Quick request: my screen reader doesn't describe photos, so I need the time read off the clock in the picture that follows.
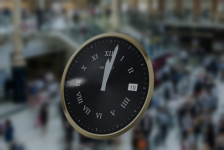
12:02
